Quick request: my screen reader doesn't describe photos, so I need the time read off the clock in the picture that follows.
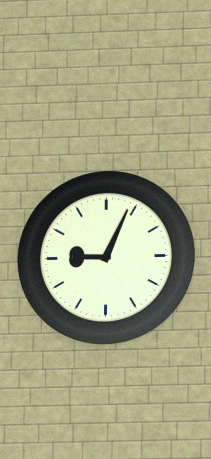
9:04
